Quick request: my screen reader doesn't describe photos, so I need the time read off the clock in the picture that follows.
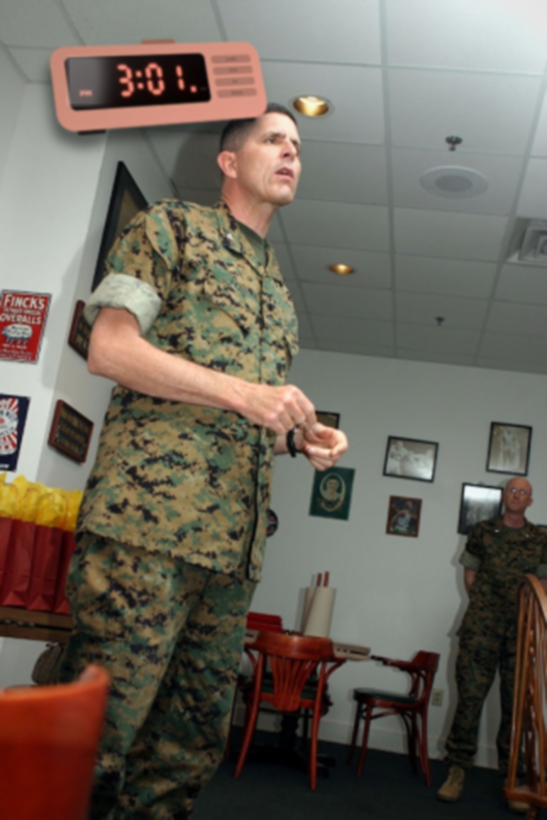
3:01
